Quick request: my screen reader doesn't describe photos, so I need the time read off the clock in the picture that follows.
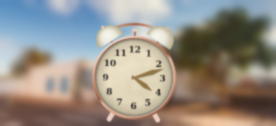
4:12
